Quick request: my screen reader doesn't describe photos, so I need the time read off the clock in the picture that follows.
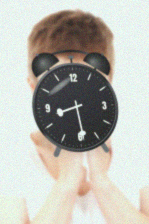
8:29
